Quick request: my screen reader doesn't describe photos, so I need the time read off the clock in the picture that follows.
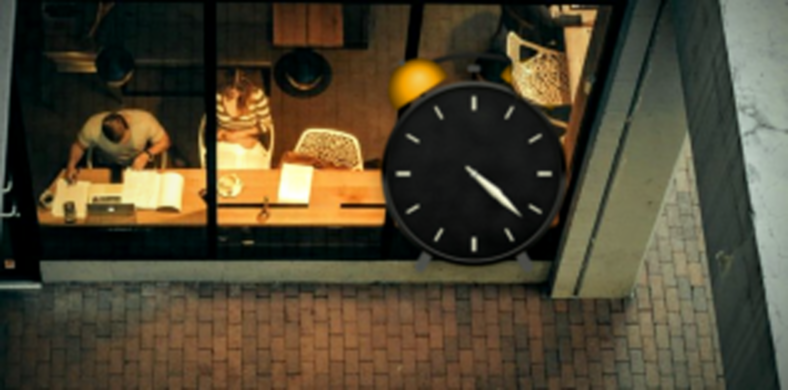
4:22
